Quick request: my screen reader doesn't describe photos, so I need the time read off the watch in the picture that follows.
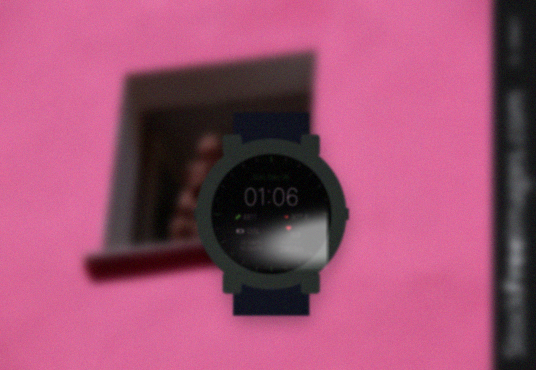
1:06
